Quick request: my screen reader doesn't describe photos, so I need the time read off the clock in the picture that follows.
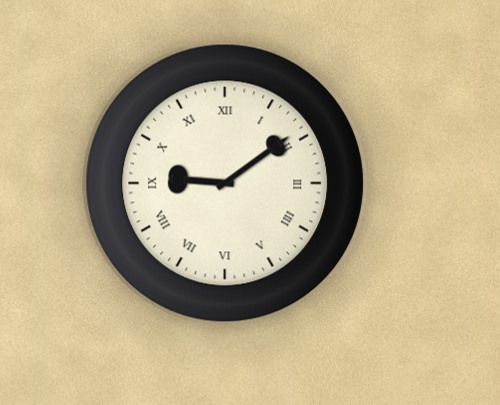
9:09
